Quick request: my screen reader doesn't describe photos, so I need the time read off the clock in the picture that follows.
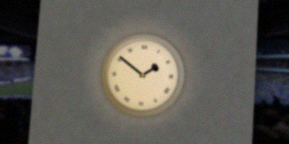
1:51
